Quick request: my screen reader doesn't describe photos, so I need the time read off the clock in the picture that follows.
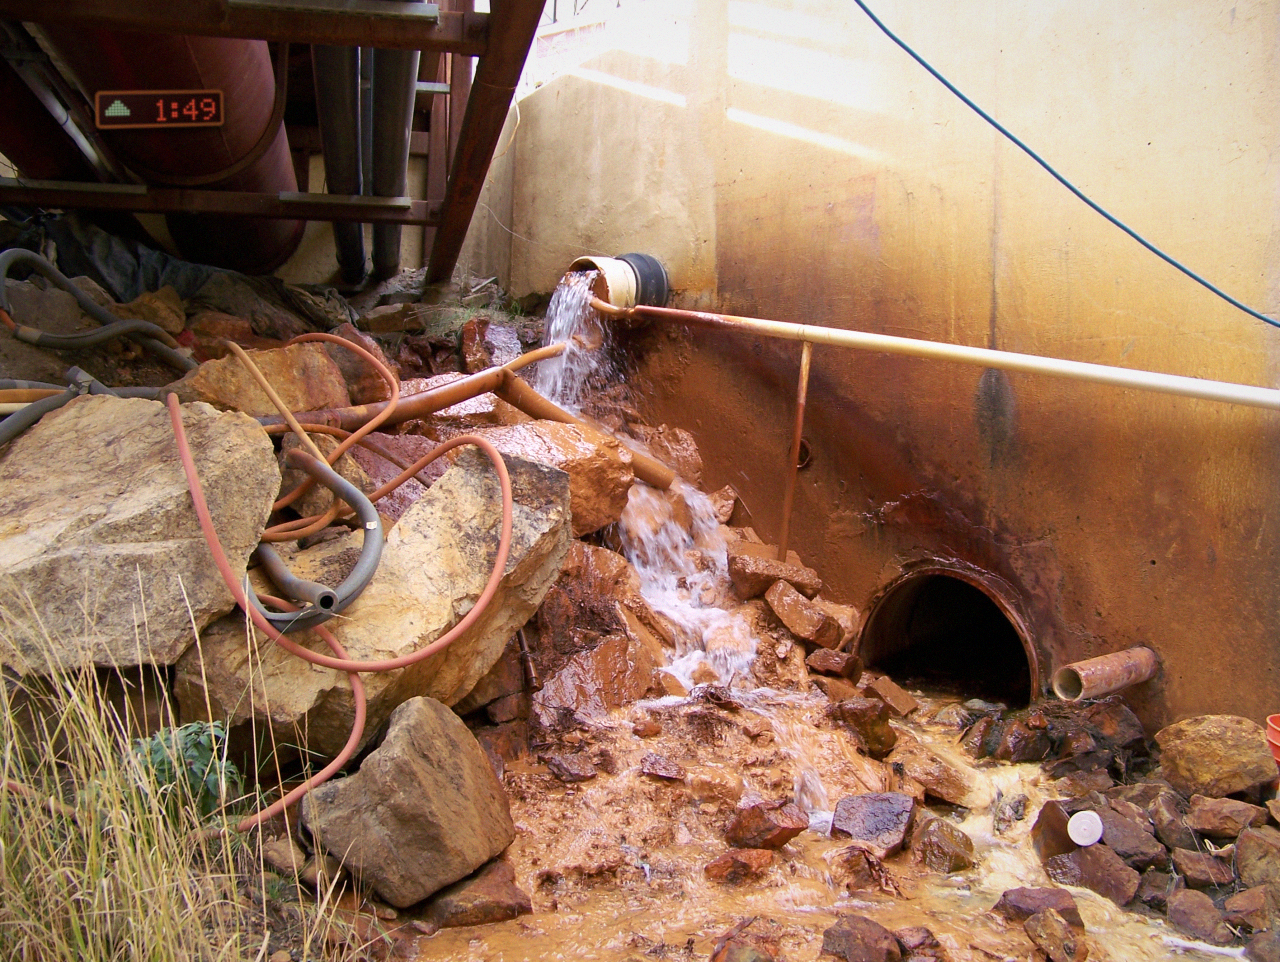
1:49
